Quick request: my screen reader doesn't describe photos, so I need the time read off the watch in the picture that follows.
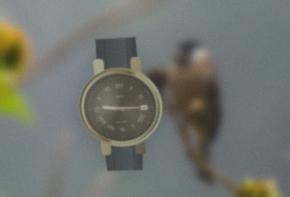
9:15
